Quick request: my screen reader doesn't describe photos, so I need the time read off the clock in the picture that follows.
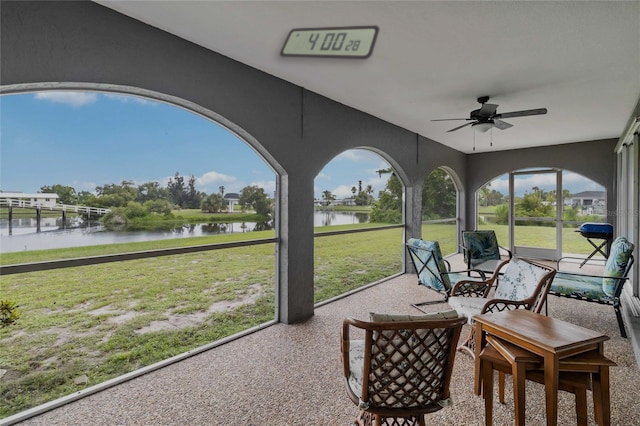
4:00
